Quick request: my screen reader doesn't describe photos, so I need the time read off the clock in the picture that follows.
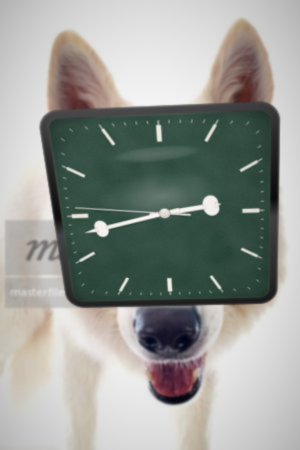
2:42:46
